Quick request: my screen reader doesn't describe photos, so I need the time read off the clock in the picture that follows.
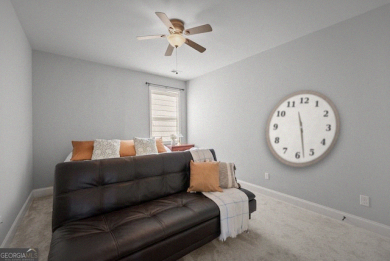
11:28
